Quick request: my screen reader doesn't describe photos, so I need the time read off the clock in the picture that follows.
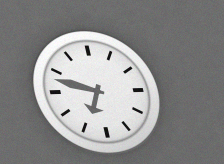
6:48
